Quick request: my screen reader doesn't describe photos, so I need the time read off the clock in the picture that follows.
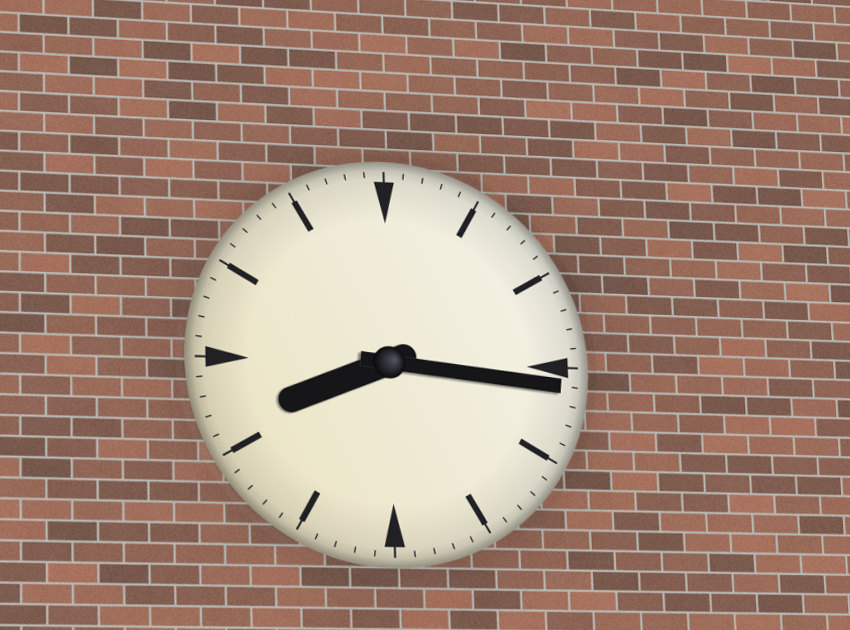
8:16
